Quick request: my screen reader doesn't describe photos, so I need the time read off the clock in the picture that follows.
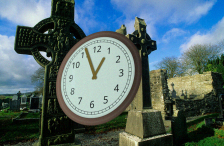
12:56
